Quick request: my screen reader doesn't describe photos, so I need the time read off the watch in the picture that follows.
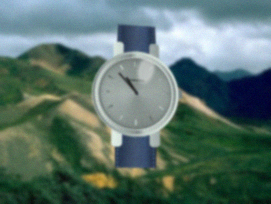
10:53
